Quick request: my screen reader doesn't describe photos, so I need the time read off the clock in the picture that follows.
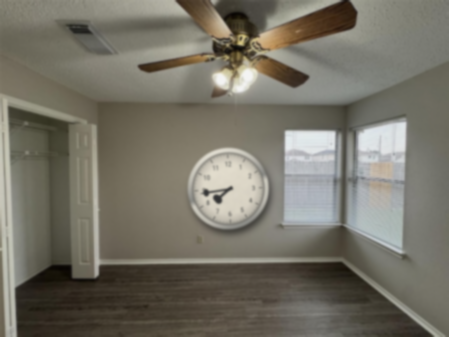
7:44
